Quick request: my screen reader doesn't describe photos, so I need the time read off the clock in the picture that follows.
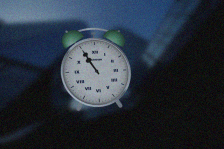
10:55
